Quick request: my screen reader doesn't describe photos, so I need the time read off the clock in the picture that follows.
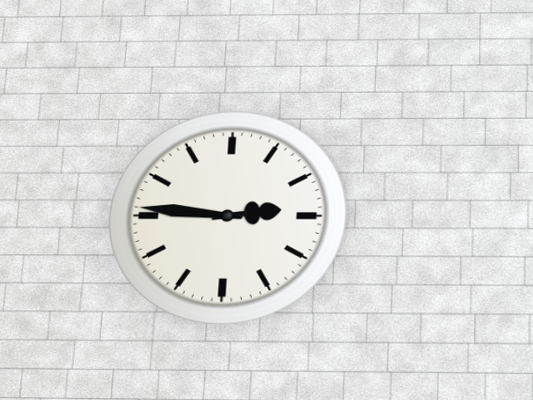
2:46
